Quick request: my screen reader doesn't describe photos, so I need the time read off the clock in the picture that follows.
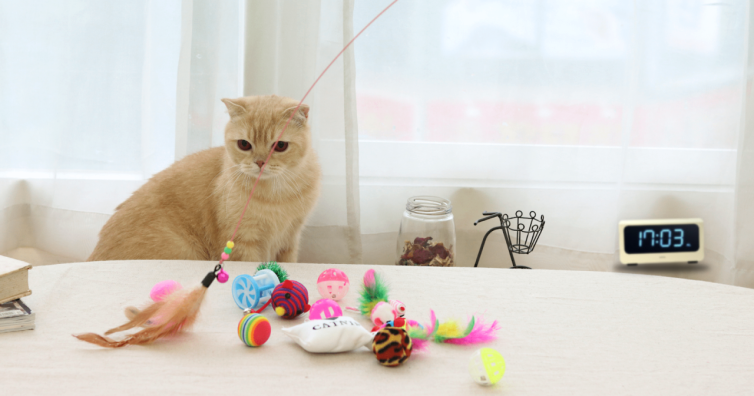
17:03
